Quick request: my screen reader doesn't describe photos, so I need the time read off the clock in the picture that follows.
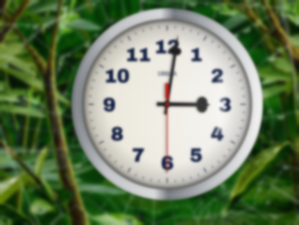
3:01:30
